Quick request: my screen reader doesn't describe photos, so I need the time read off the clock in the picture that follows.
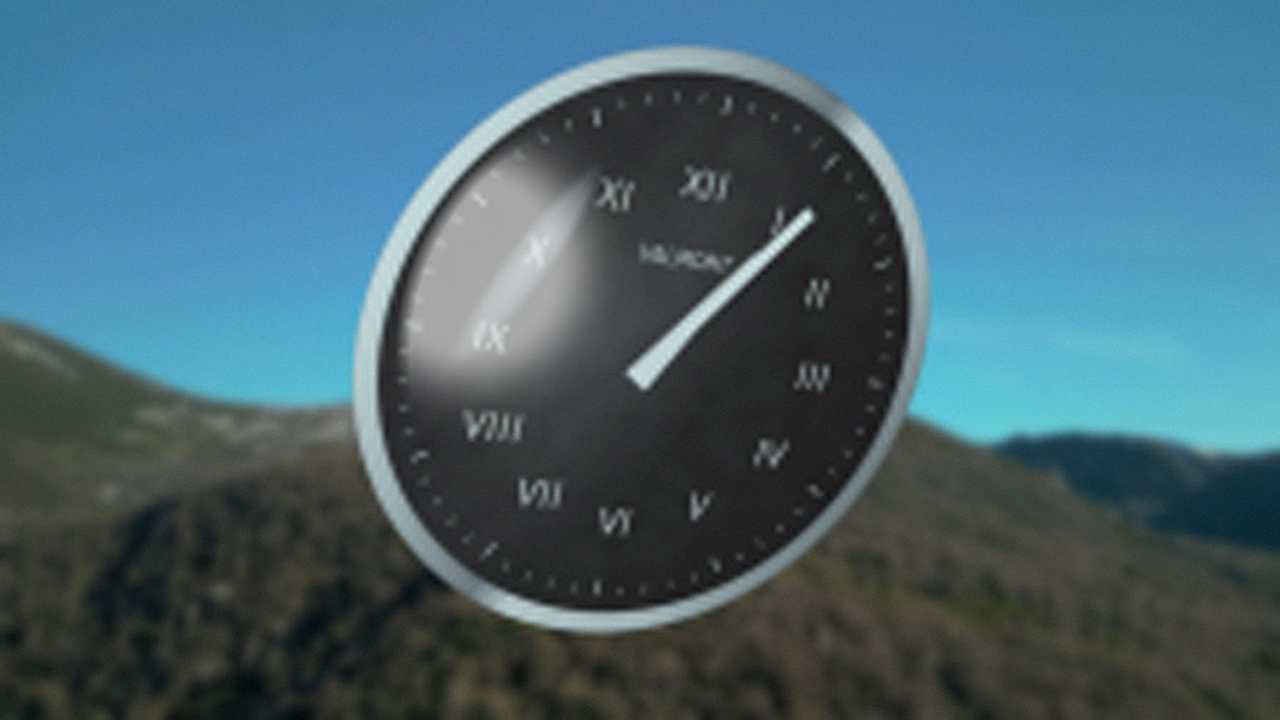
1:06
